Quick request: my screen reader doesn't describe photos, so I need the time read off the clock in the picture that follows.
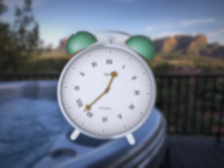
12:37
